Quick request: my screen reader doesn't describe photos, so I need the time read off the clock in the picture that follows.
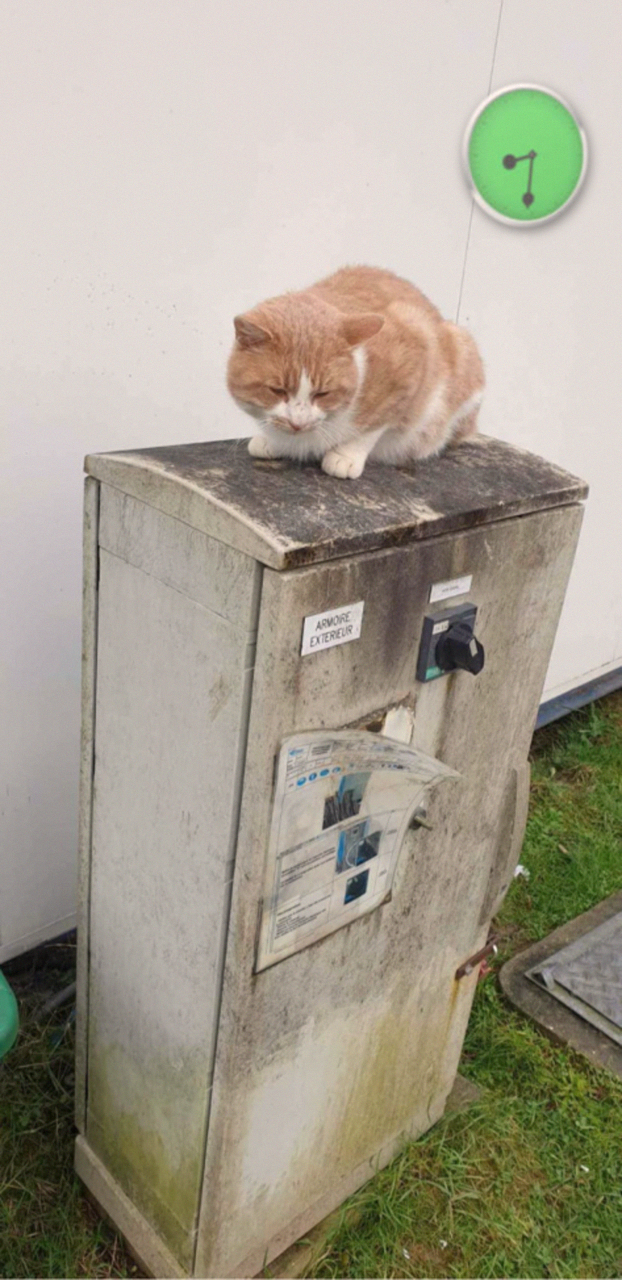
8:31
